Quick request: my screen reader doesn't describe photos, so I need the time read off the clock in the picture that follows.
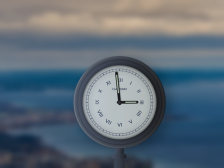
2:59
